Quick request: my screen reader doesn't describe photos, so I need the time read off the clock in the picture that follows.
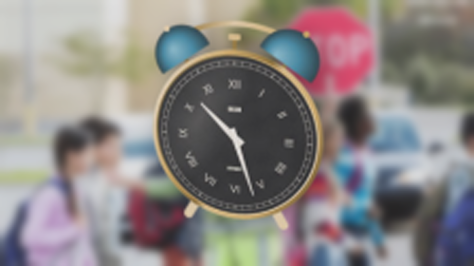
10:27
